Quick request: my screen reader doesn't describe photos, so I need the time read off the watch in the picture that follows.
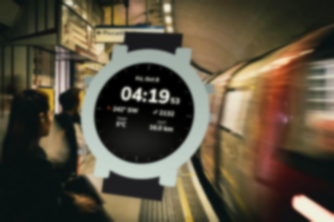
4:19
